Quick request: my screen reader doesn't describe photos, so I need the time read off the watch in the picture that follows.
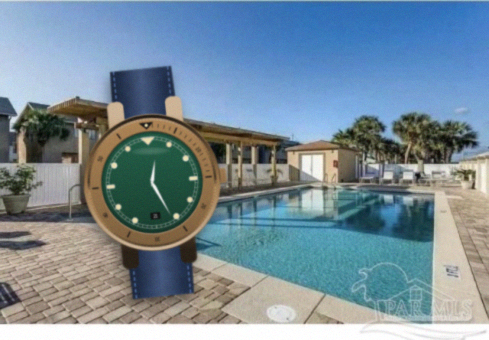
12:26
